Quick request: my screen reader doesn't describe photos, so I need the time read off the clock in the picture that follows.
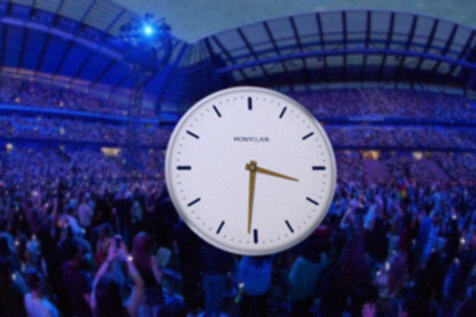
3:31
